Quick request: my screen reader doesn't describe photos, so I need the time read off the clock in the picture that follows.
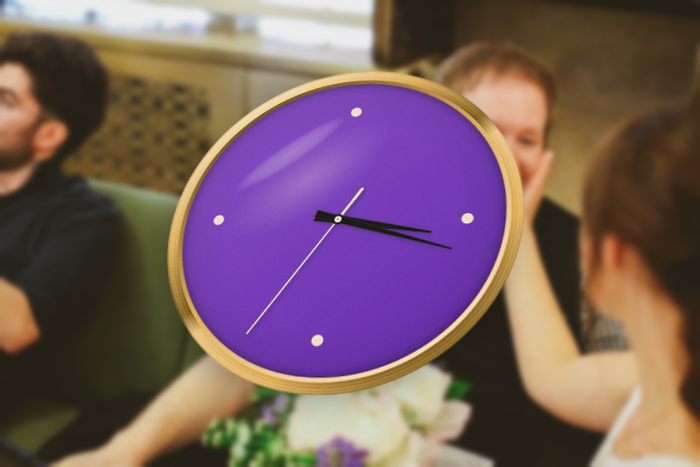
3:17:35
